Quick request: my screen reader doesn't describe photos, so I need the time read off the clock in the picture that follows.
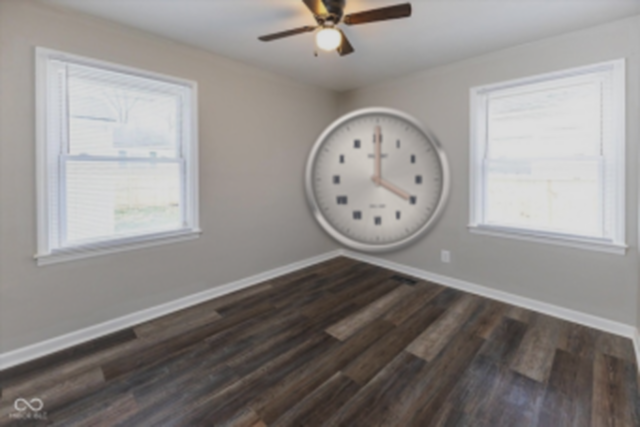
4:00
